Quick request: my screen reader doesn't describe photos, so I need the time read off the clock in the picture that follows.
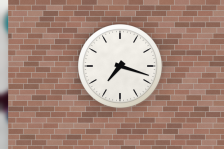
7:18
